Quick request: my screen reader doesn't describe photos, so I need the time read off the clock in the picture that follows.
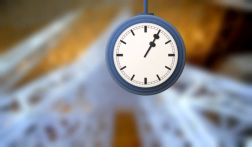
1:05
